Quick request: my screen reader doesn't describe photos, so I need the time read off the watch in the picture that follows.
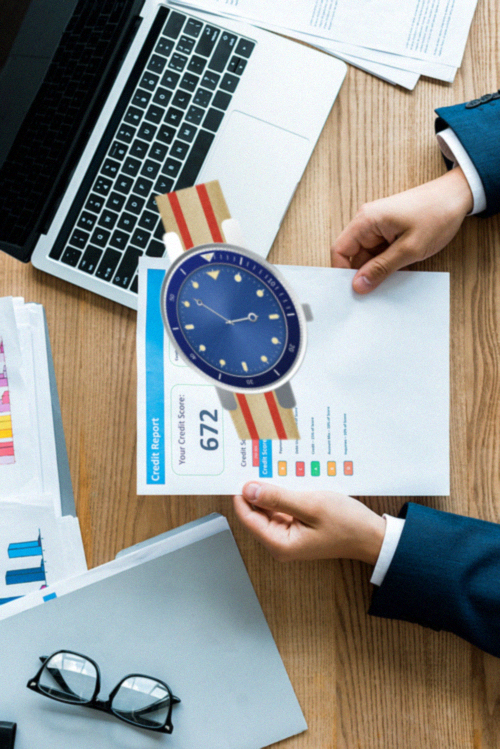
2:52
